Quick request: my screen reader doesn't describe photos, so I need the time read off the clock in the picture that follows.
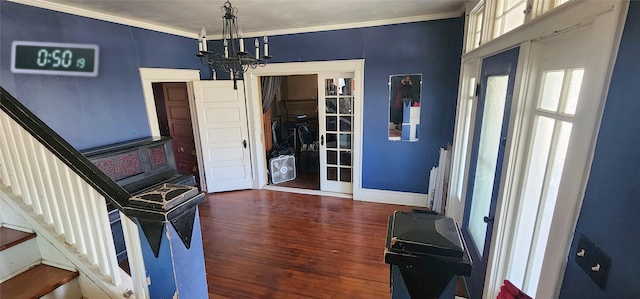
0:50
